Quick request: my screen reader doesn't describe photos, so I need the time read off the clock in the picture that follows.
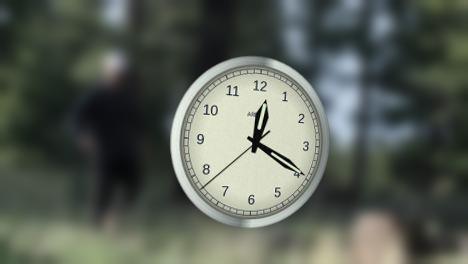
12:19:38
